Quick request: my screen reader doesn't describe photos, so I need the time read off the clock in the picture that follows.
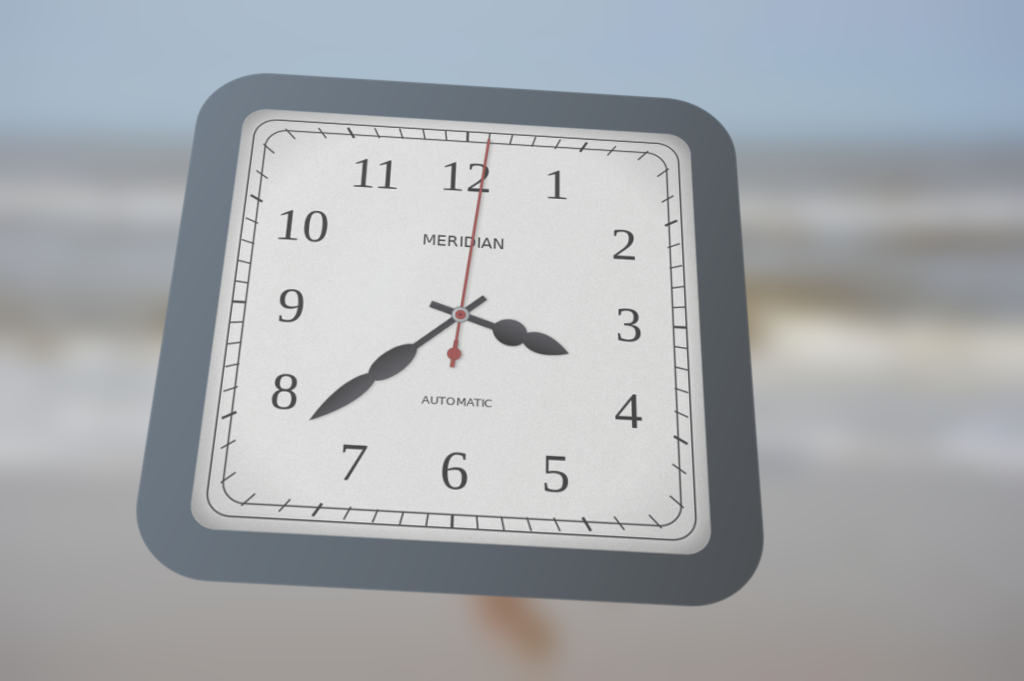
3:38:01
